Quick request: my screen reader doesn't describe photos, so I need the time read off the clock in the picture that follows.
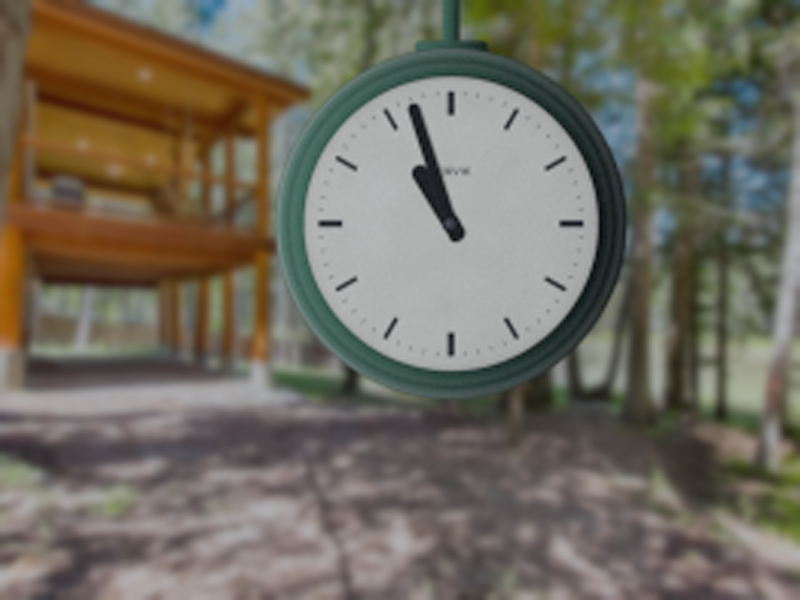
10:57
